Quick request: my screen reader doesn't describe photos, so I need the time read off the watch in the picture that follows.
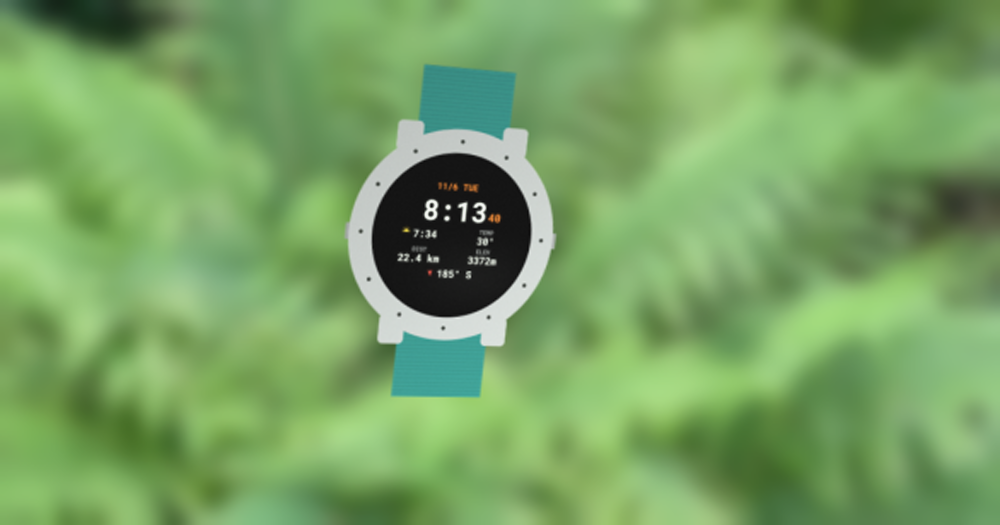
8:13
